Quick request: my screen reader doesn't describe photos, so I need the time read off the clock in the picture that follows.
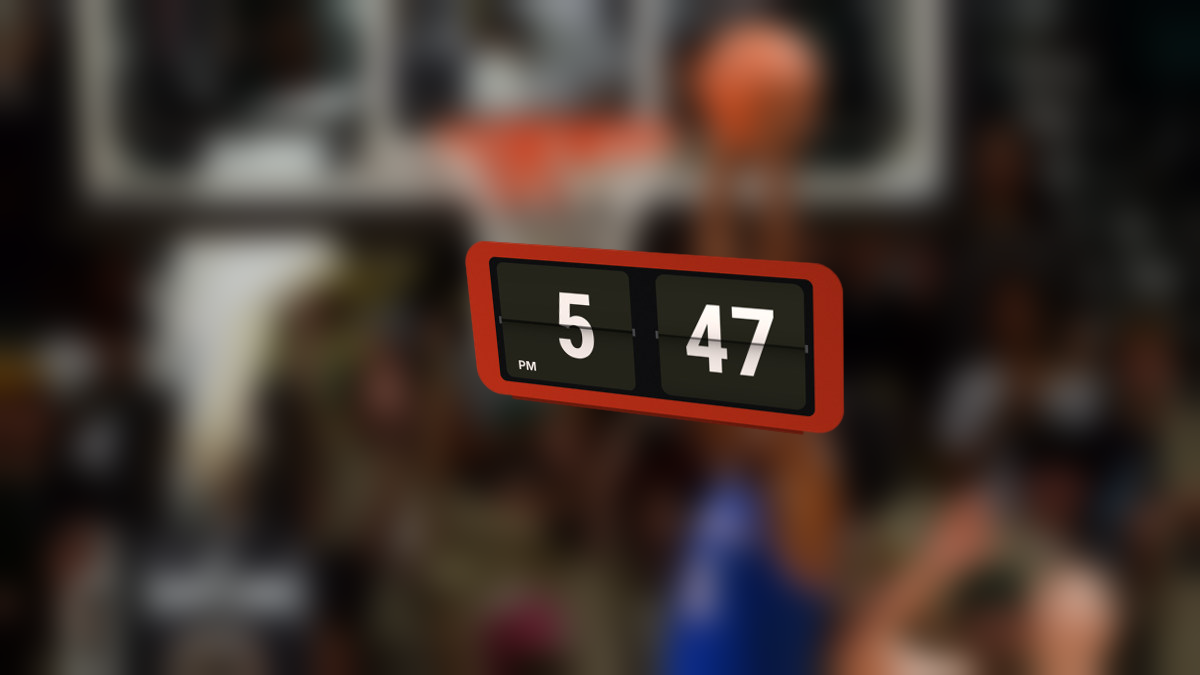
5:47
